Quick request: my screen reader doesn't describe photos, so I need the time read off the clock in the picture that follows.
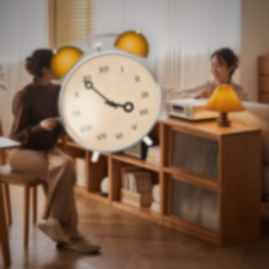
3:54
